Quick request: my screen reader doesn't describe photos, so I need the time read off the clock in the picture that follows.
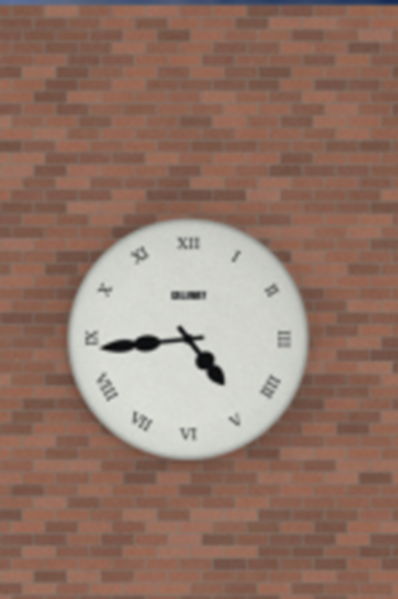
4:44
